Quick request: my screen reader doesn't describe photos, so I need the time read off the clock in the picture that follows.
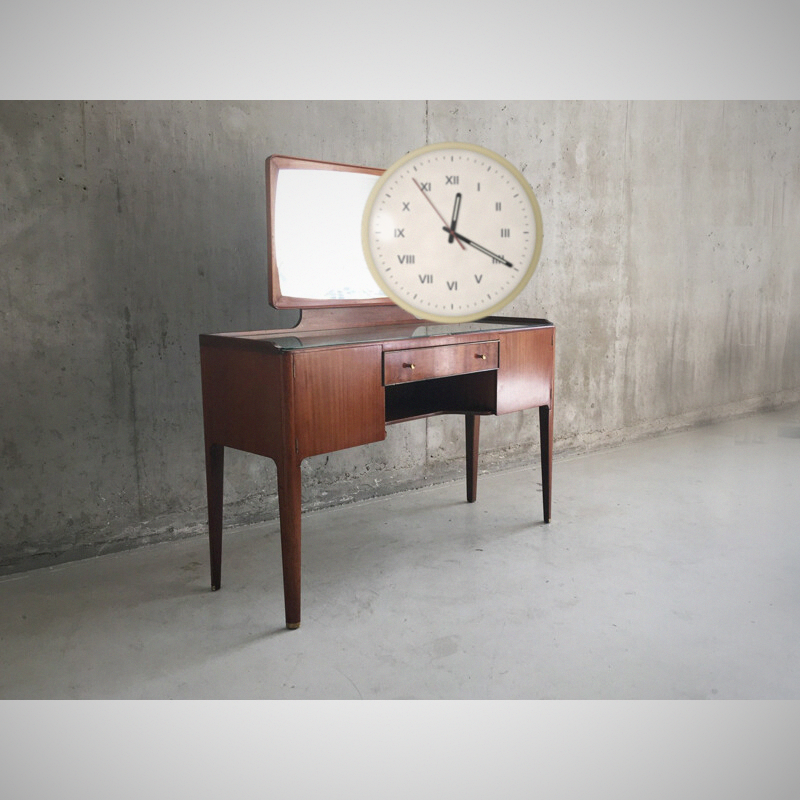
12:19:54
